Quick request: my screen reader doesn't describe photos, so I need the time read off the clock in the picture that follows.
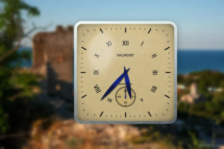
5:37
